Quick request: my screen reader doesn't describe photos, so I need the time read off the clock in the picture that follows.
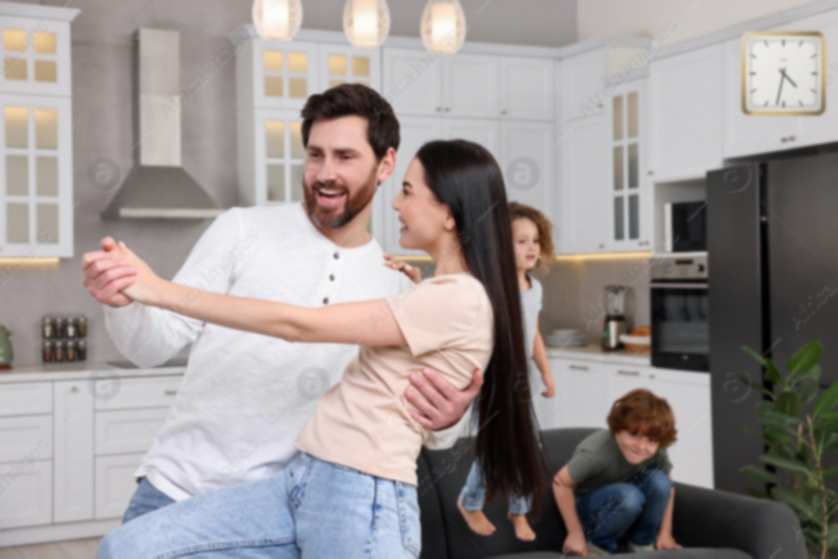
4:32
